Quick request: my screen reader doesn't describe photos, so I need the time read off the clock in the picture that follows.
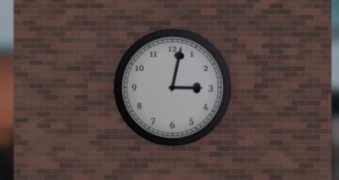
3:02
